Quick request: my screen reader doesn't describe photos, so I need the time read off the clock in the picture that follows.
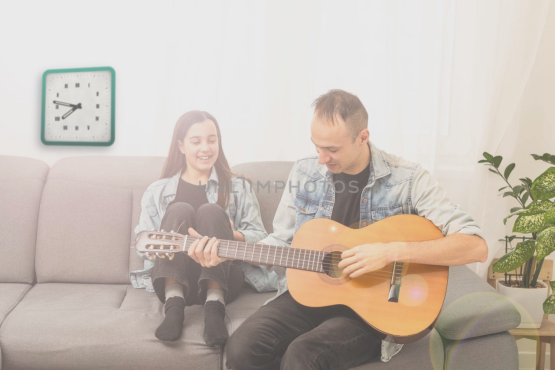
7:47
